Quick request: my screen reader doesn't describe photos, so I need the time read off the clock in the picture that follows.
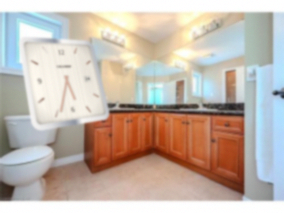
5:34
